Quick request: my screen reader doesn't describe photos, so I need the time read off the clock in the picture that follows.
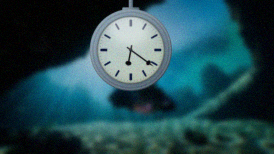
6:21
